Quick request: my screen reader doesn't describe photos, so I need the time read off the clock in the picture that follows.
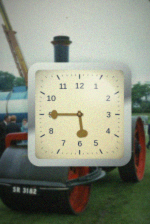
5:45
